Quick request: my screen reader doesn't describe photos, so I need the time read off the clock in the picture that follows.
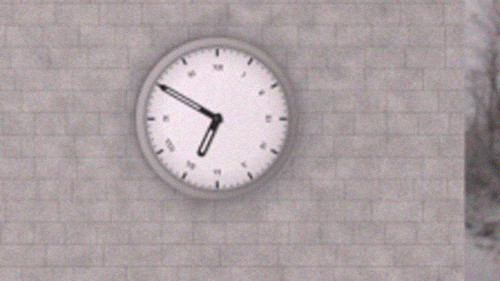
6:50
